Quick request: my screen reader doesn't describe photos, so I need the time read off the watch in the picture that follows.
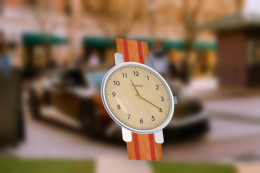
11:20
